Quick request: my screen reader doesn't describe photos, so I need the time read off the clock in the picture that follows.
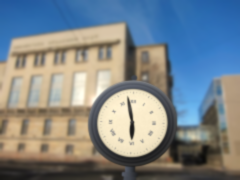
5:58
